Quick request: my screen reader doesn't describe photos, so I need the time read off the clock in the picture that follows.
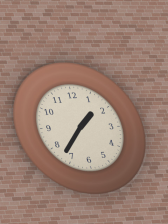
1:37
